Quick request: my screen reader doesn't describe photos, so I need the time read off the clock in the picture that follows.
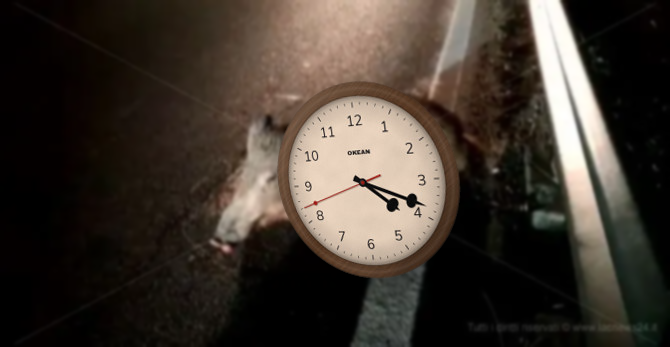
4:18:42
